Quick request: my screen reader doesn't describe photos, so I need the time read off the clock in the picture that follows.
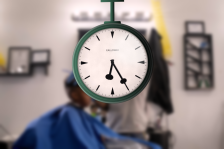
6:25
